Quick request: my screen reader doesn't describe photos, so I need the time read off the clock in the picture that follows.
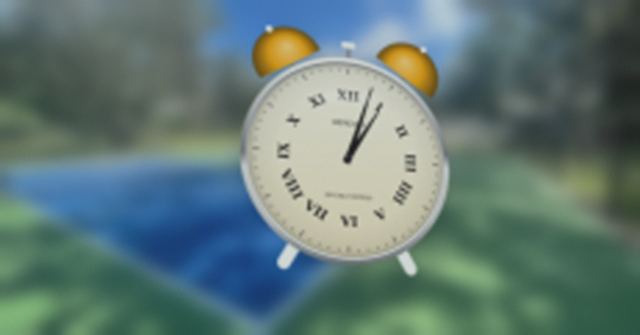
1:03
